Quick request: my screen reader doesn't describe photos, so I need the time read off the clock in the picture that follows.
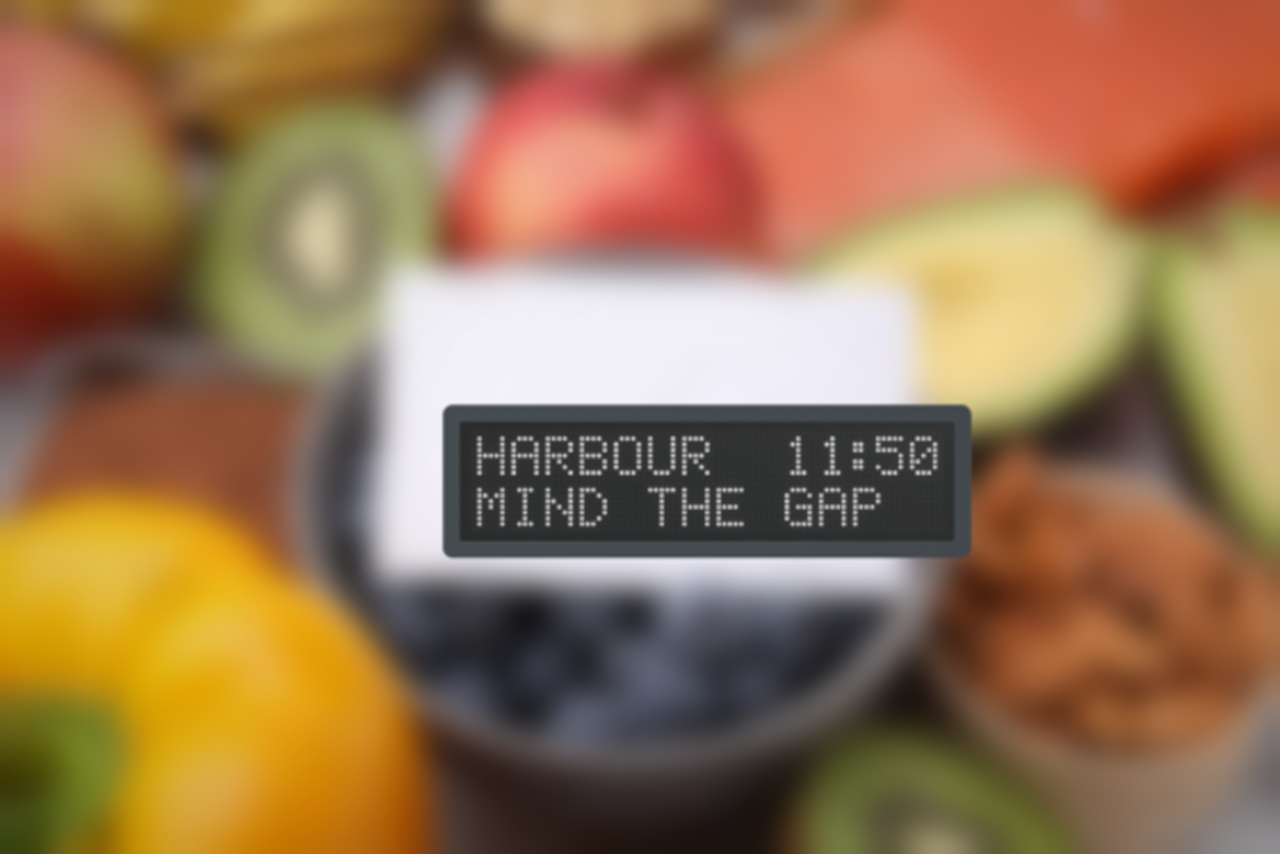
11:50
